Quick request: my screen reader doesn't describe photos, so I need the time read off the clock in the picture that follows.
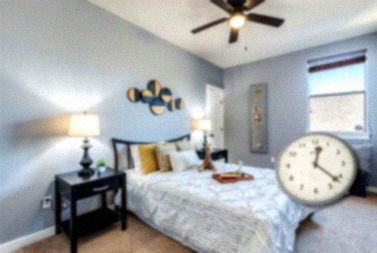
12:22
